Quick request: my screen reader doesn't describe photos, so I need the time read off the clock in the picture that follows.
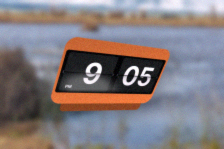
9:05
